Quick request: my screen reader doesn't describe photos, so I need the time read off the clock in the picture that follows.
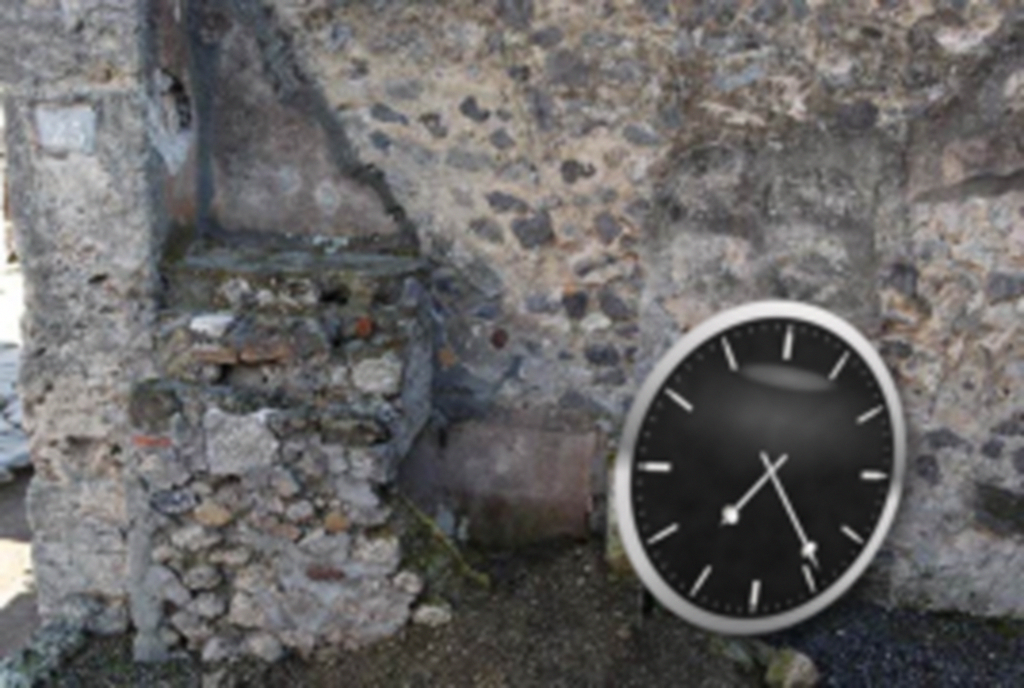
7:24
